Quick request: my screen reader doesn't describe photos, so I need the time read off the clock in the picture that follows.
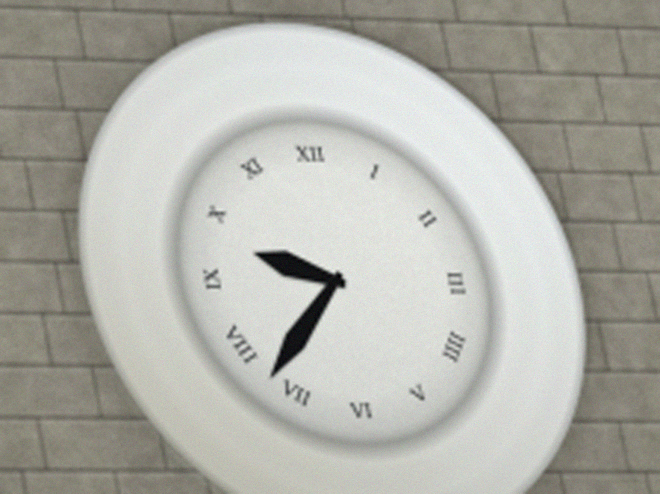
9:37
